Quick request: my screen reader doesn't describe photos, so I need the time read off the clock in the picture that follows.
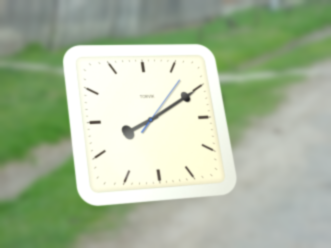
8:10:07
